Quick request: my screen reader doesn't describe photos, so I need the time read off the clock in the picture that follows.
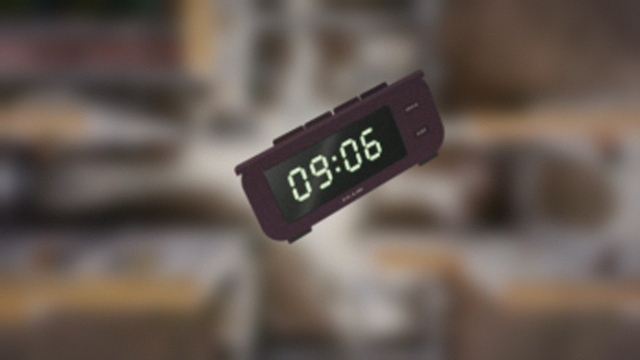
9:06
